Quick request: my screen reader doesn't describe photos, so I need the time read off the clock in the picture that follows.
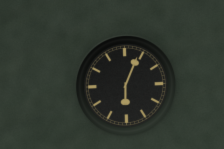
6:04
